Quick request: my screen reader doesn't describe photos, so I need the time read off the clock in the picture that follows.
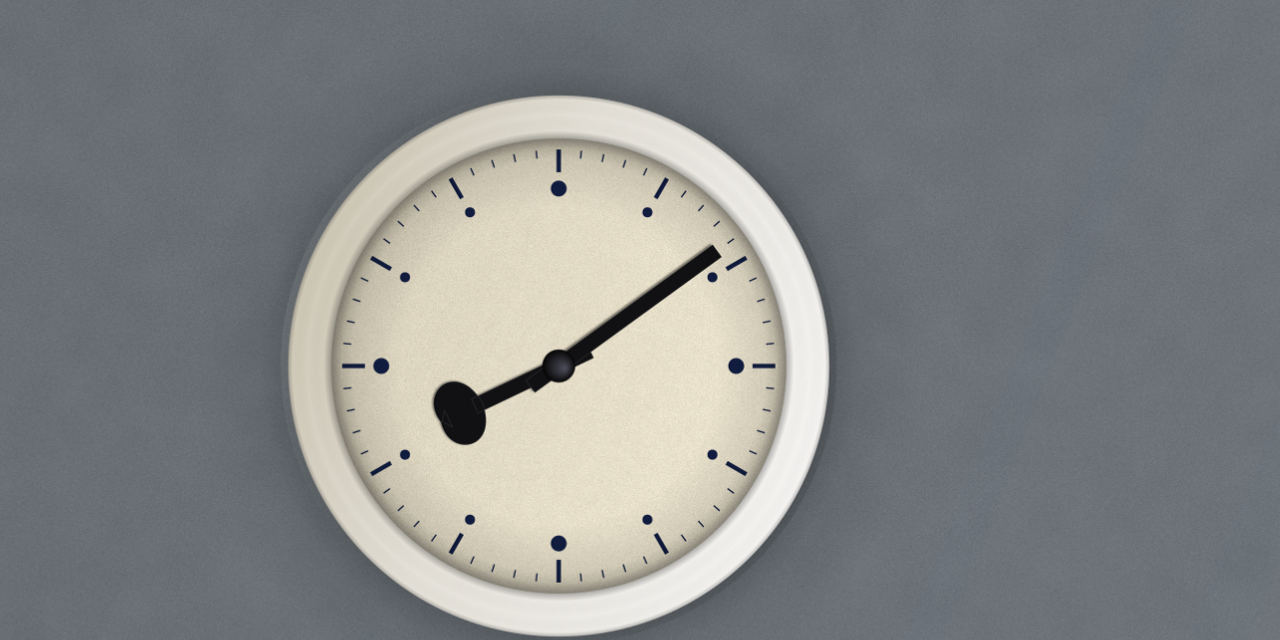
8:09
